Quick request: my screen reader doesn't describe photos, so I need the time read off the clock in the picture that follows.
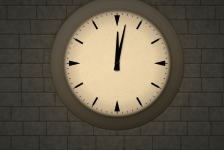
12:02
